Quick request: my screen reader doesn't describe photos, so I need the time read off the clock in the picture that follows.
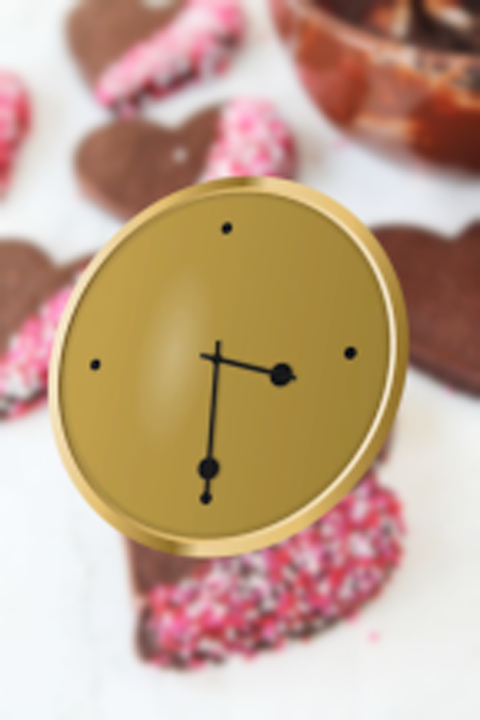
3:30
